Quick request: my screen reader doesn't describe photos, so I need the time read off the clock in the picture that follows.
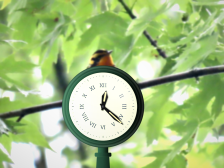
12:22
